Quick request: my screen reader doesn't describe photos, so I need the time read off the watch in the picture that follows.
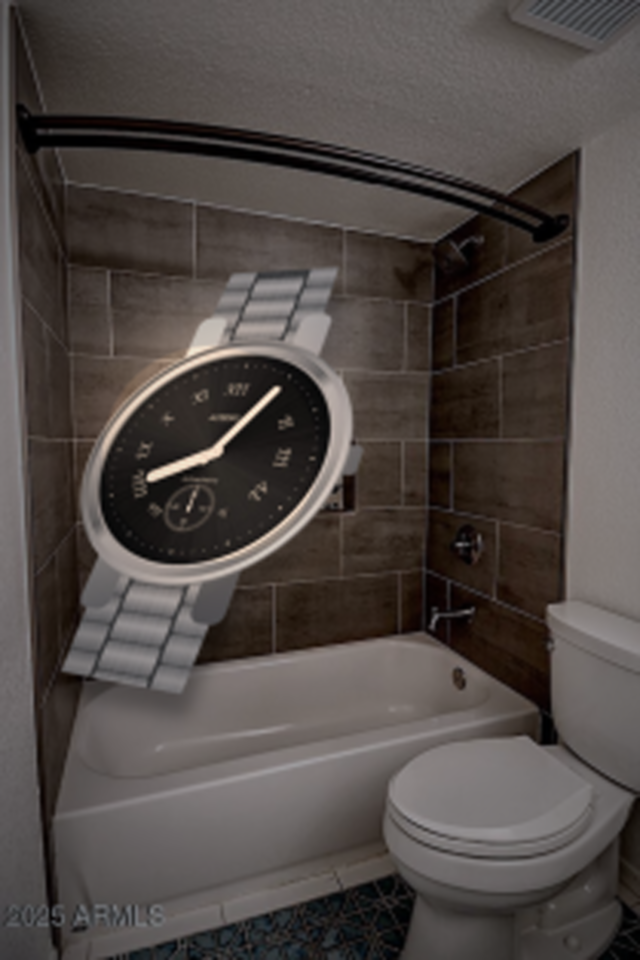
8:05
